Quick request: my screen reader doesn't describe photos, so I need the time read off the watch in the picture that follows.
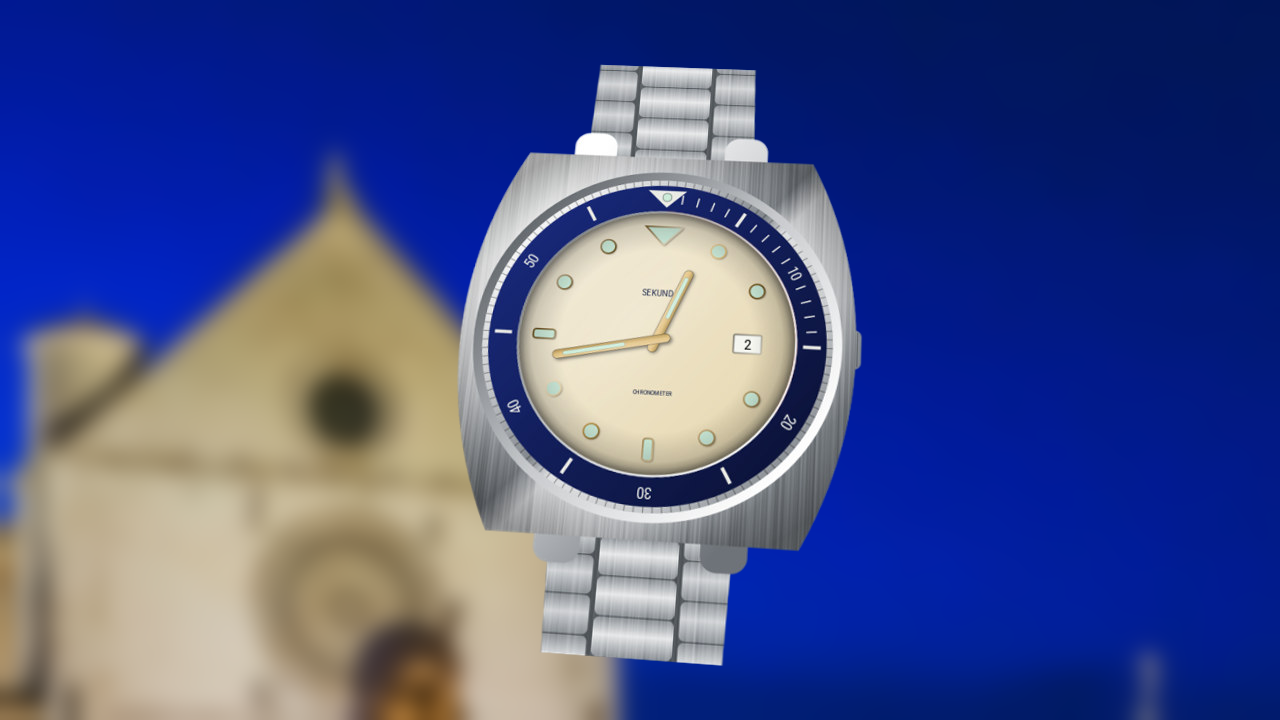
12:43
